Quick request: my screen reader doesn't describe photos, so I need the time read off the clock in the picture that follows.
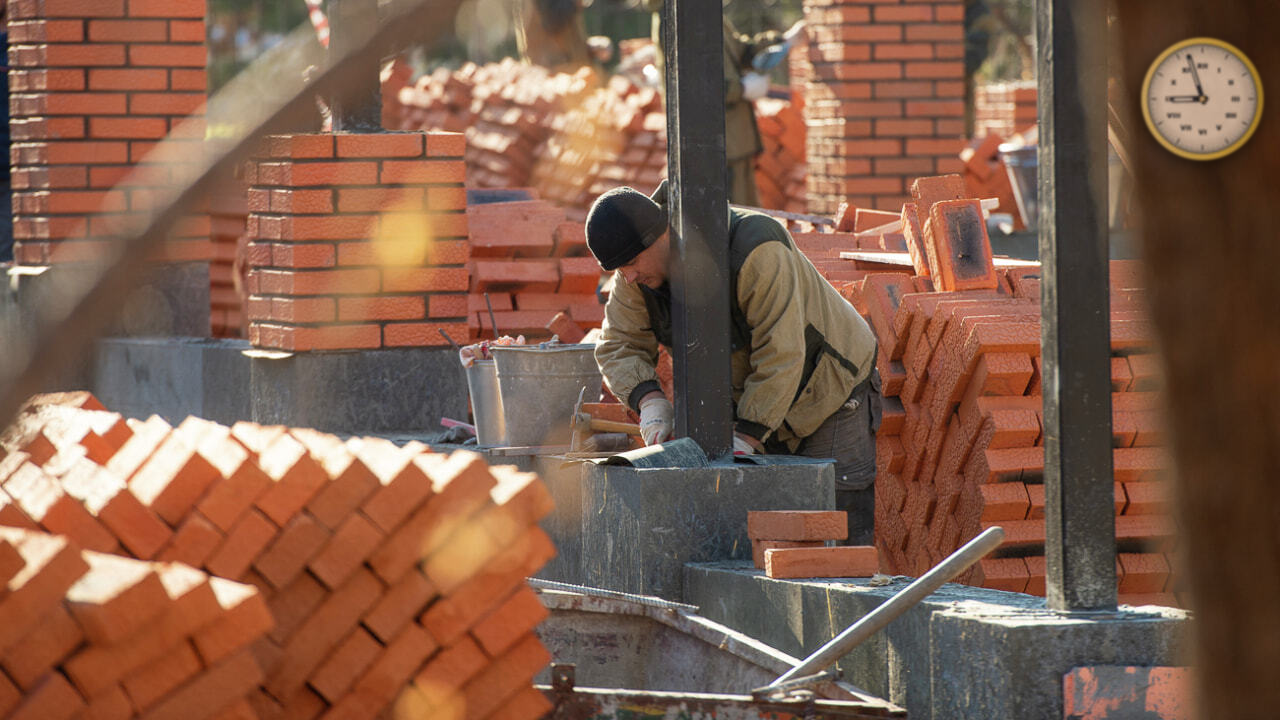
8:57
